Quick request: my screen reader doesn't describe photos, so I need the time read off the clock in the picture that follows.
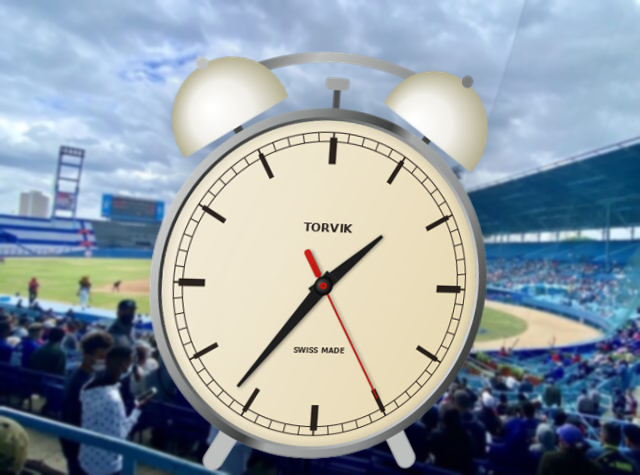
1:36:25
